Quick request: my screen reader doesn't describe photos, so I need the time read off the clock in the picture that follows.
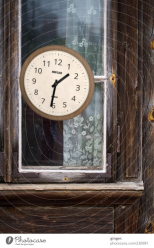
1:31
